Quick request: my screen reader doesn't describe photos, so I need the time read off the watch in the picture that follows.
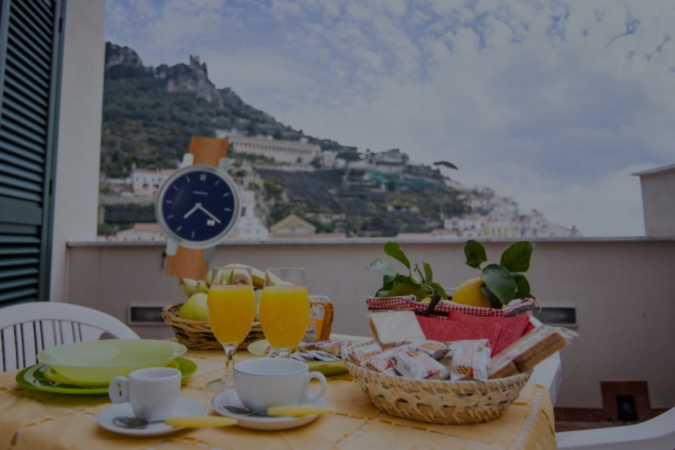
7:20
